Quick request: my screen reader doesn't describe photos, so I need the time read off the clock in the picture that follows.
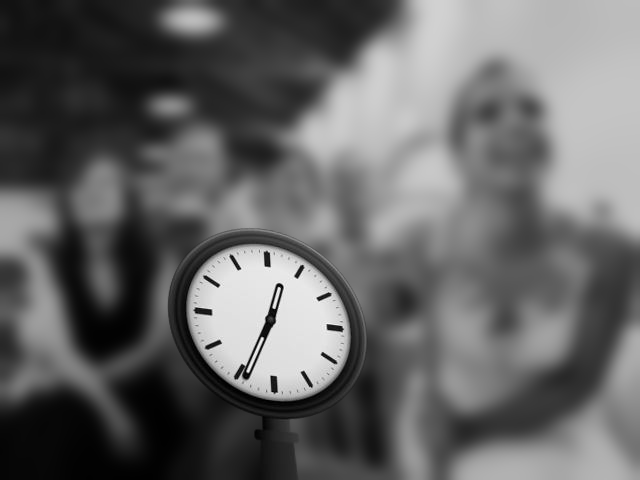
12:34
